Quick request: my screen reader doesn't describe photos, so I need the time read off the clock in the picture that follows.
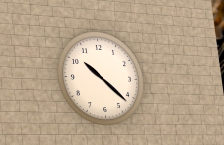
10:22
